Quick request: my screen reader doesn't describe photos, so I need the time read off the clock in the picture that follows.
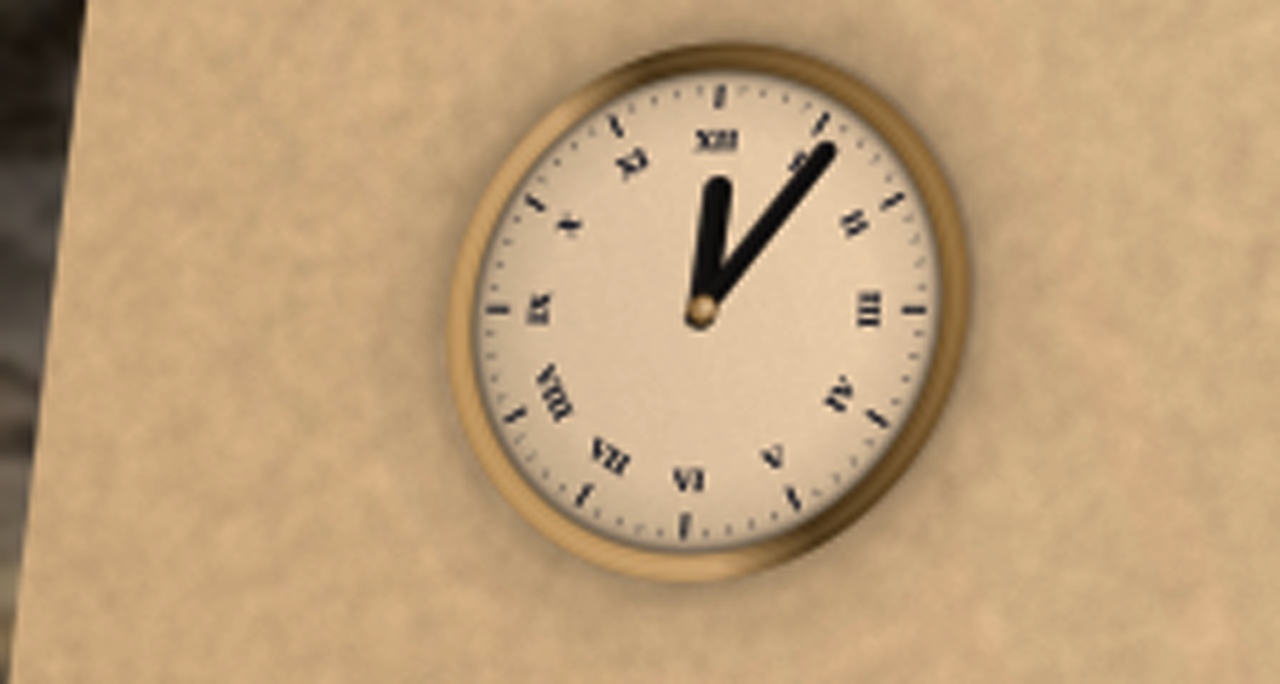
12:06
